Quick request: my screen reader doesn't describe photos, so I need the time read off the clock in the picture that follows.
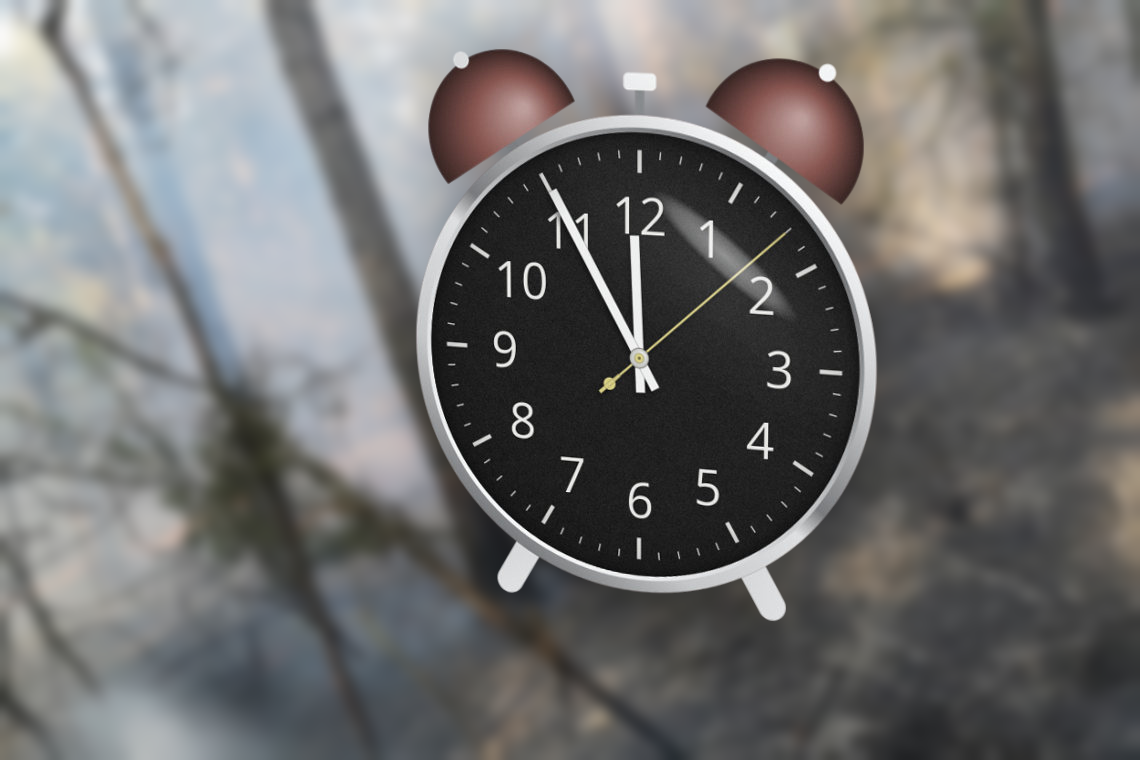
11:55:08
